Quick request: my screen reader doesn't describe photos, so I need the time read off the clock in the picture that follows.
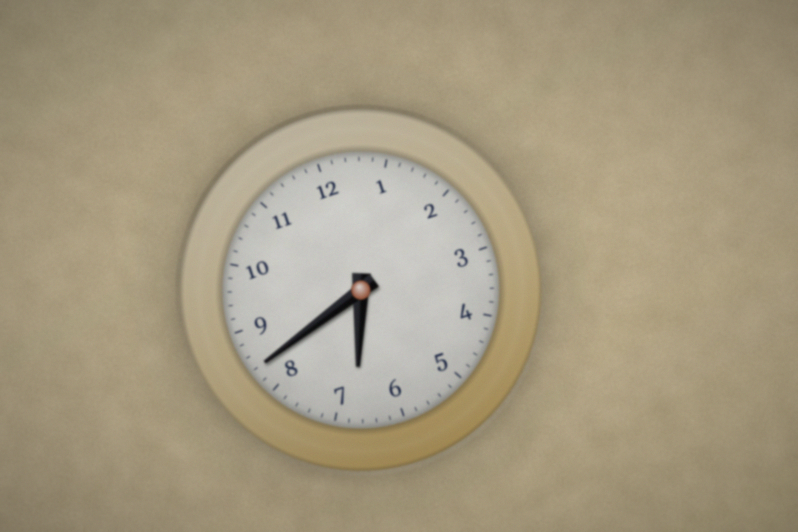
6:42
